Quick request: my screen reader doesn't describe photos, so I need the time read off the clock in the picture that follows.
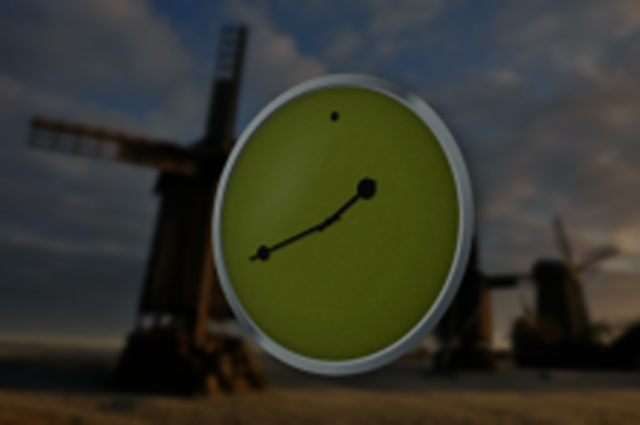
1:41
